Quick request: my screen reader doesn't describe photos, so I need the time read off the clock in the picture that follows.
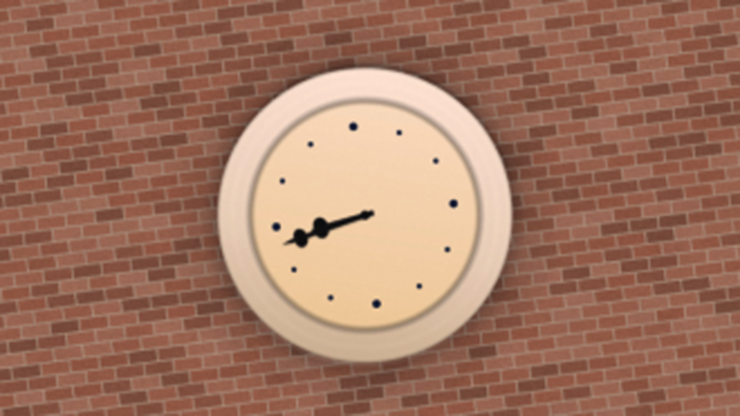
8:43
